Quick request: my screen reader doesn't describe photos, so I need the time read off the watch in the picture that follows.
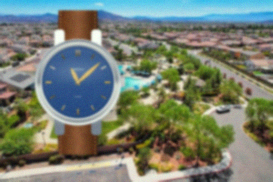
11:08
